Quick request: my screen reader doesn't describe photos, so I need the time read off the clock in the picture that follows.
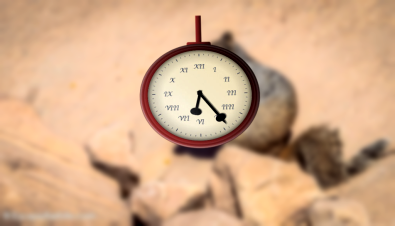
6:24
